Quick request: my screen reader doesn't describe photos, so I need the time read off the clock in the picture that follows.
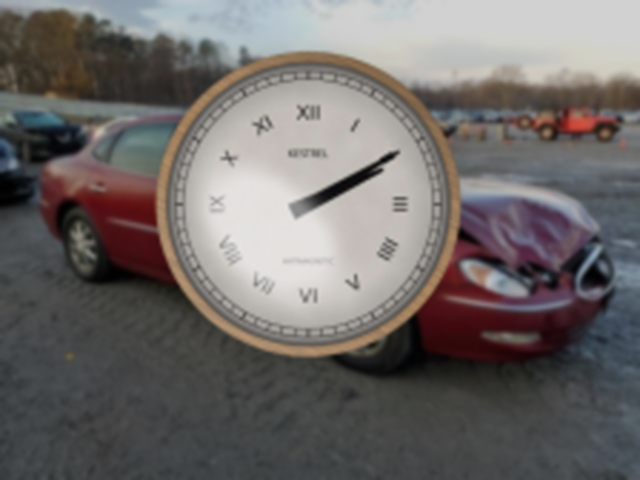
2:10
